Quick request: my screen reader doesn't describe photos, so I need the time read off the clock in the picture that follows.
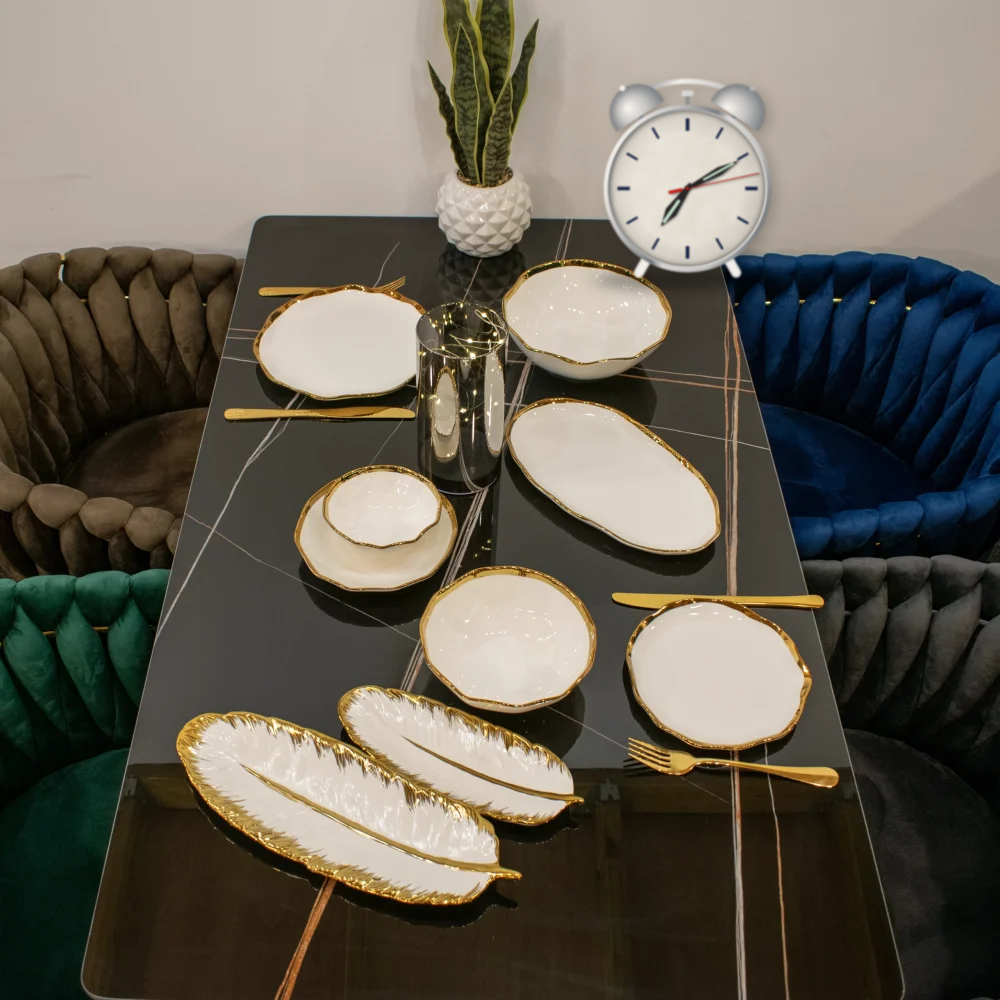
7:10:13
